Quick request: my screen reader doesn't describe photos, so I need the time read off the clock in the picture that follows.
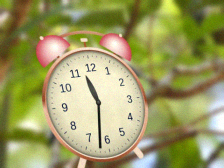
11:32
